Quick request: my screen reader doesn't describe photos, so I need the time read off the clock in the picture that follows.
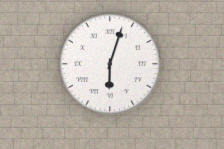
6:03
